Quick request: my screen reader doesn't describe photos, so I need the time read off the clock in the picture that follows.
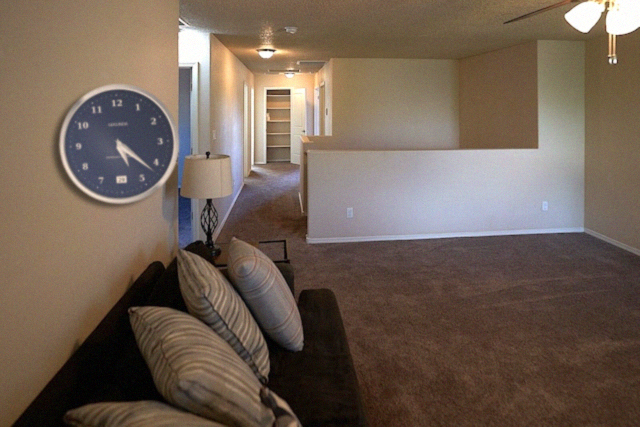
5:22
